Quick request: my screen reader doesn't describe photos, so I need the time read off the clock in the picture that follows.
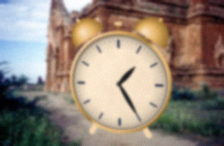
1:25
